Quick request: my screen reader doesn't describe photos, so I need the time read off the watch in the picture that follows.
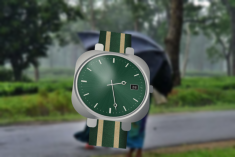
2:28
